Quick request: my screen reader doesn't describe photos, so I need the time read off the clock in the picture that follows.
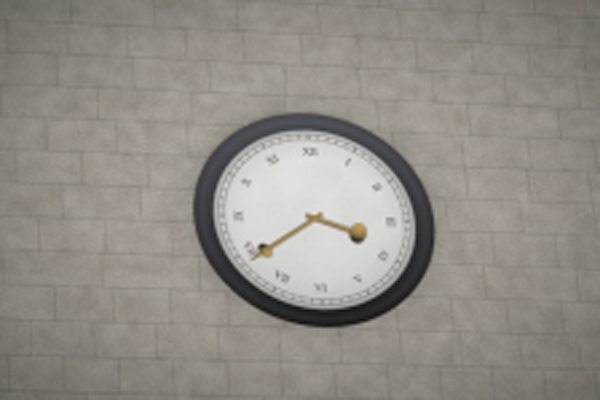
3:39
